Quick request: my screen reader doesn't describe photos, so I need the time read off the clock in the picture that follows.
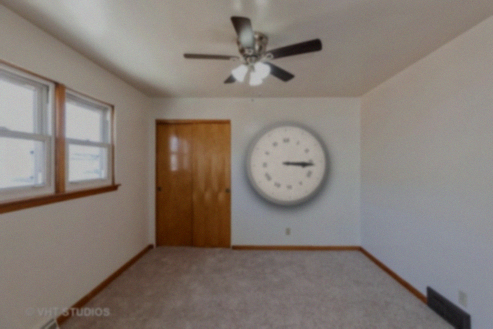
3:16
